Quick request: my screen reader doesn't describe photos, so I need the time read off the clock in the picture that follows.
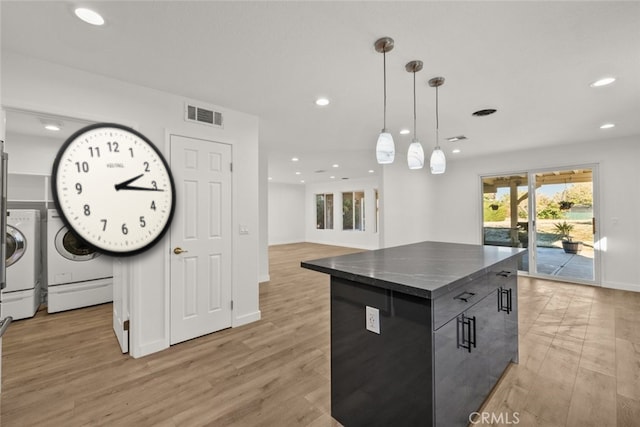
2:16
